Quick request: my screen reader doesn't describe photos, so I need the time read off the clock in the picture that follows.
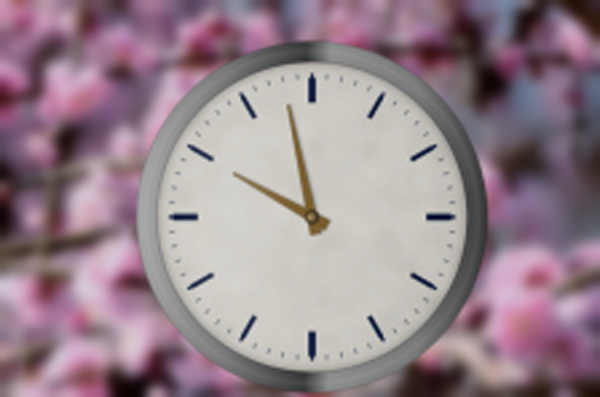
9:58
